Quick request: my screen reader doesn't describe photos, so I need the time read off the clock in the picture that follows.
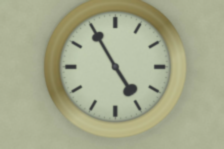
4:55
